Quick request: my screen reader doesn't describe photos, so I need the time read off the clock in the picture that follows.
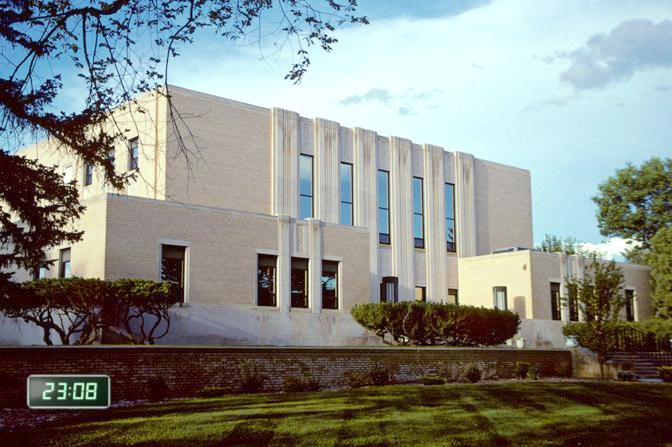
23:08
